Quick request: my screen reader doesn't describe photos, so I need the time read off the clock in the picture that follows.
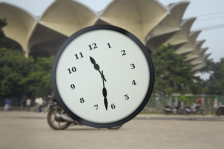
11:32
